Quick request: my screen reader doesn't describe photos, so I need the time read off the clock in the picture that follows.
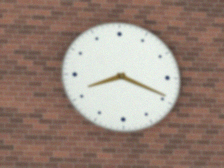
8:19
